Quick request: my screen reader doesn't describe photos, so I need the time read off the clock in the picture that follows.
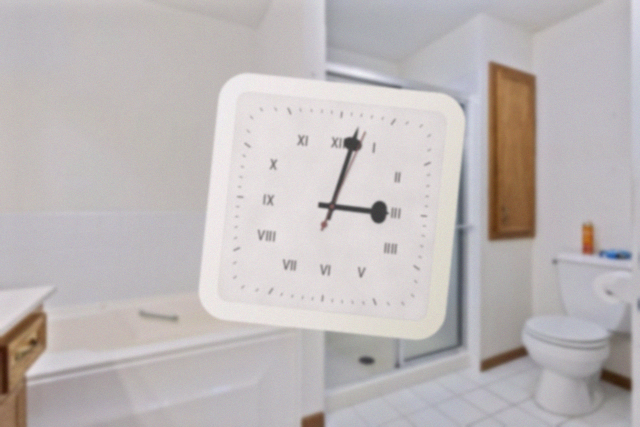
3:02:03
